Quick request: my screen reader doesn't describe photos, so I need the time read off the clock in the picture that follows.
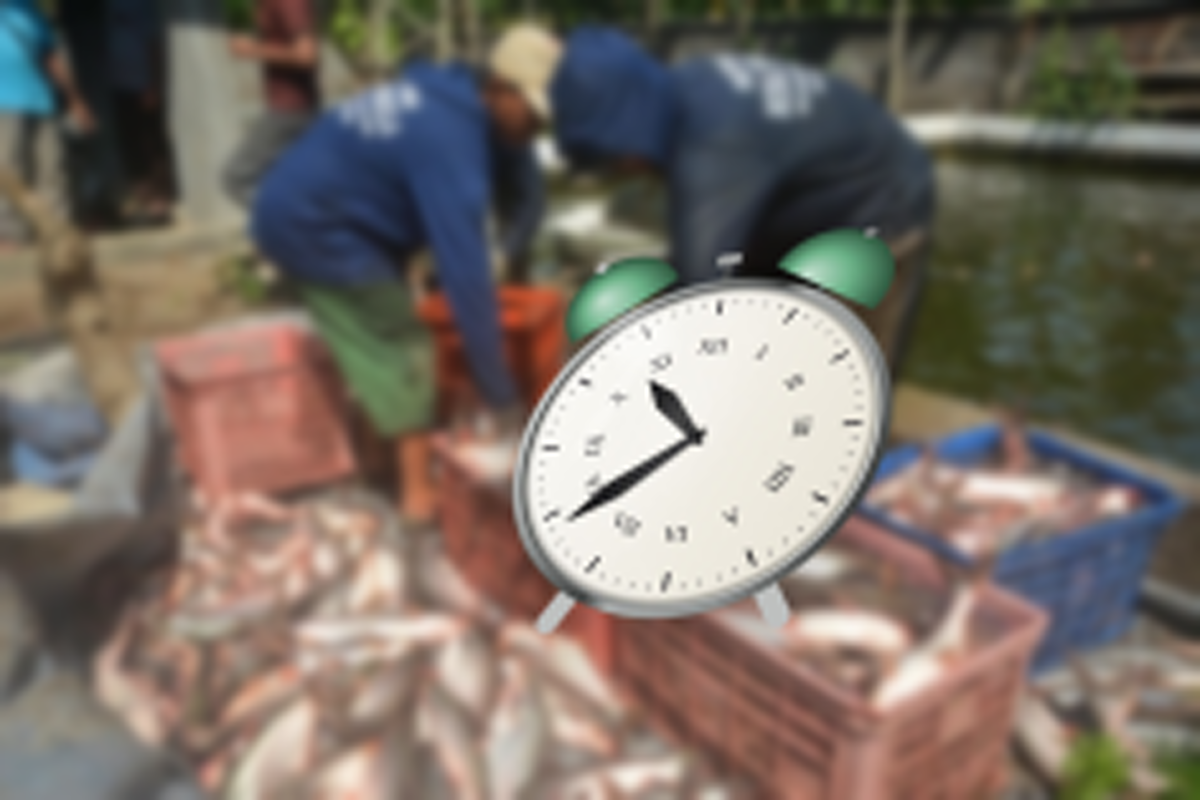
10:39
